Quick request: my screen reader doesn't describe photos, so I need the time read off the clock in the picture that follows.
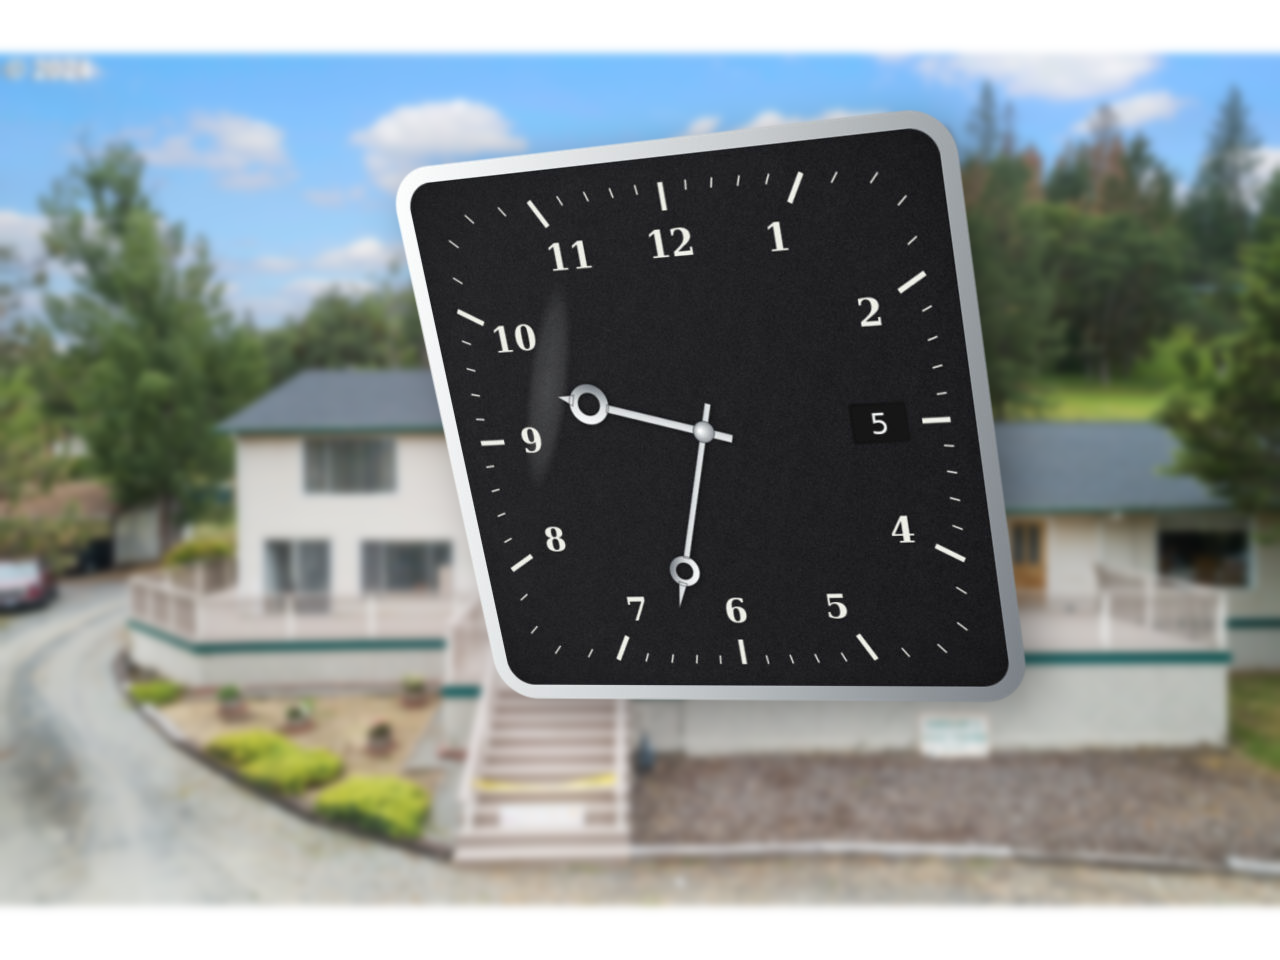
9:33
